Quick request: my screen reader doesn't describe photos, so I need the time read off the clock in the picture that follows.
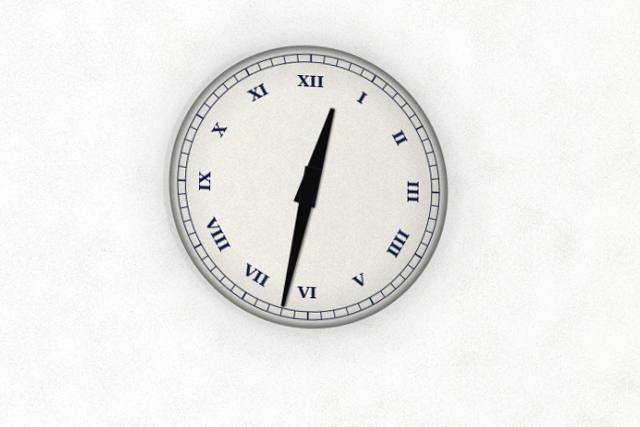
12:32
